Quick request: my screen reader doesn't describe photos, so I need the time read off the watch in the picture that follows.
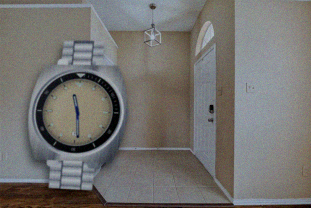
11:29
